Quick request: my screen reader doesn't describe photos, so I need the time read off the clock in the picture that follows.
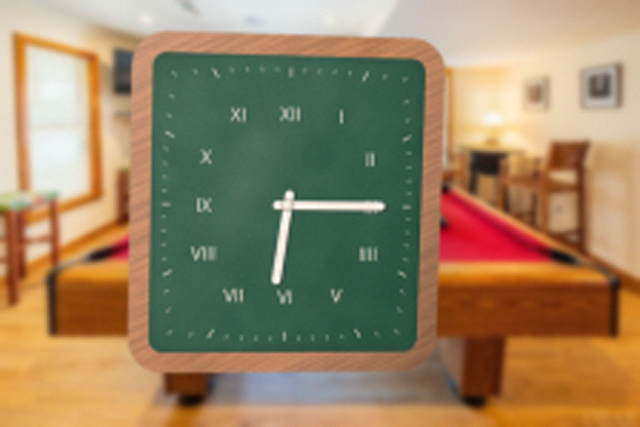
6:15
